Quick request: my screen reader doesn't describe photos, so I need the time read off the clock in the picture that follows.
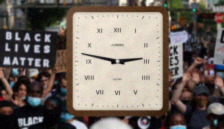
2:47
